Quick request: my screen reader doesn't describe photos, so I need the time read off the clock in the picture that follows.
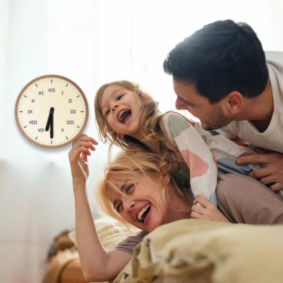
6:30
